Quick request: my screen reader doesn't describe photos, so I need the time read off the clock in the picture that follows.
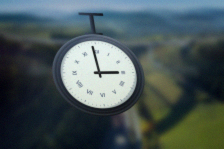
2:59
